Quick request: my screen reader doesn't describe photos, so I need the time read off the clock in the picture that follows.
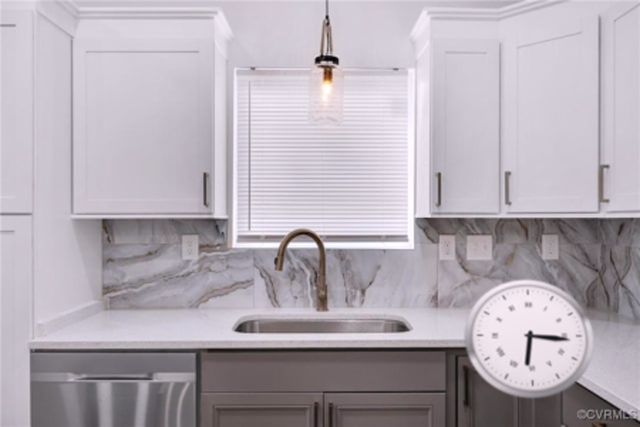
6:16
